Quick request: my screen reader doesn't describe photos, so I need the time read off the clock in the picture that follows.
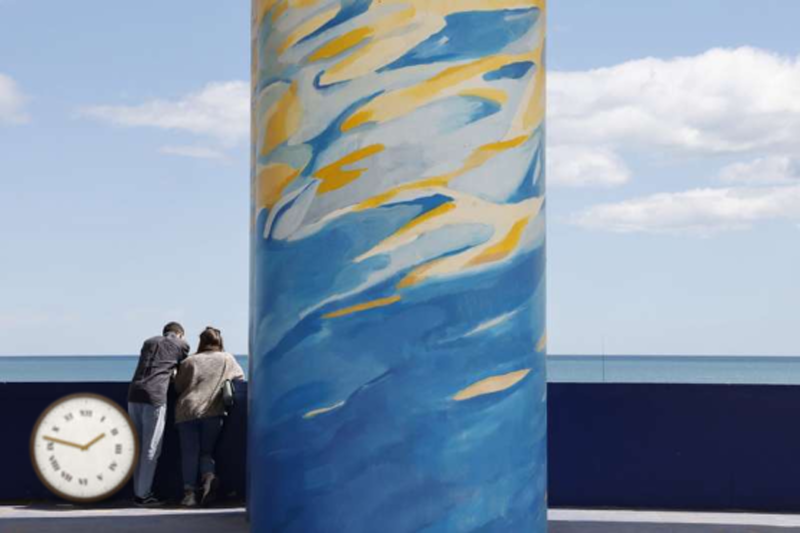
1:47
